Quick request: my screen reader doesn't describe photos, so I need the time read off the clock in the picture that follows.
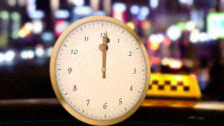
12:01
